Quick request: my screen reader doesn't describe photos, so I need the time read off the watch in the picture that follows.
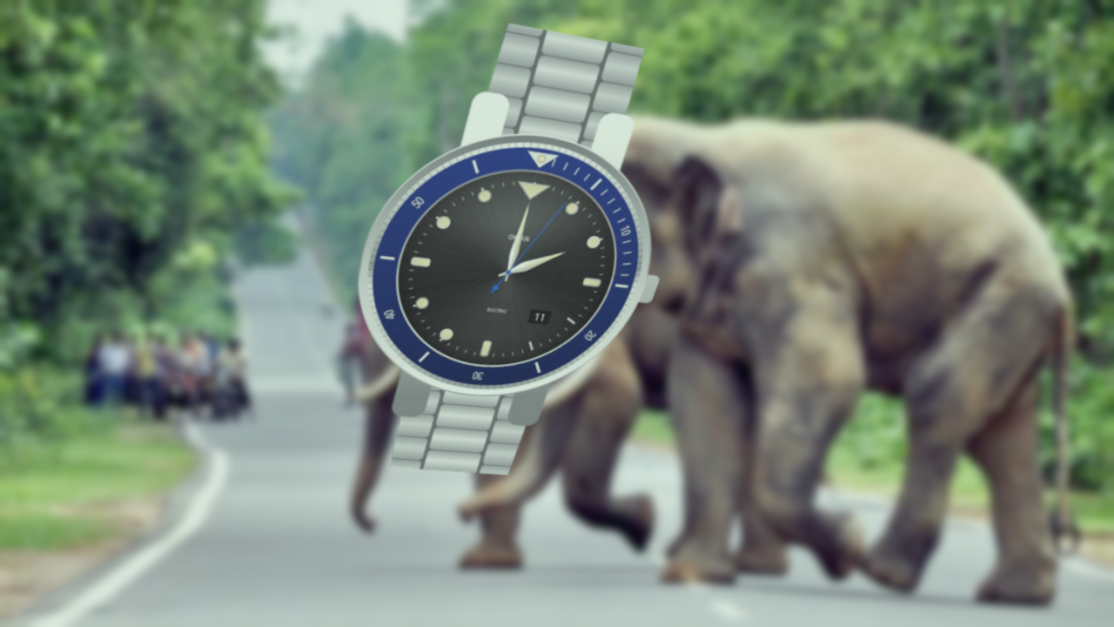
2:00:04
